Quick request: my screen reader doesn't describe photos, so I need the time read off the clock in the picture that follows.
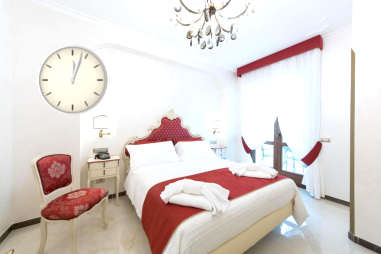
12:03
